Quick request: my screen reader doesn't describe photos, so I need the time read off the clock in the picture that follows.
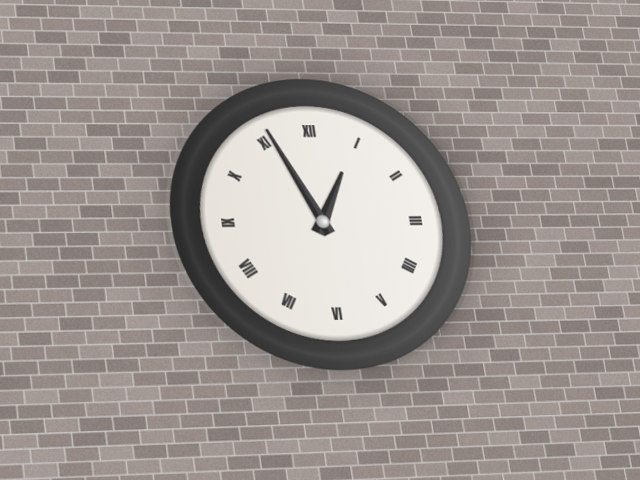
12:56
